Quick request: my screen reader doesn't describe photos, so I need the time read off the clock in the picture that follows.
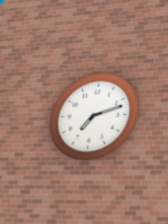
7:12
